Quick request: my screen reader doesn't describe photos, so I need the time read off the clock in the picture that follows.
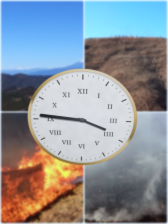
3:46
